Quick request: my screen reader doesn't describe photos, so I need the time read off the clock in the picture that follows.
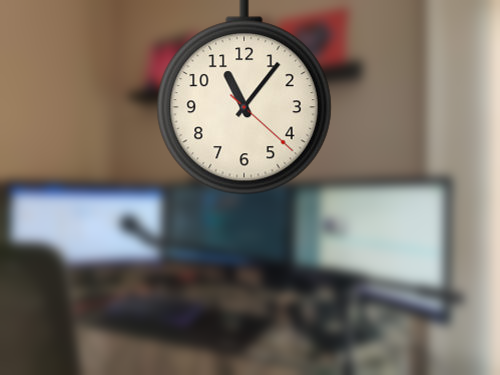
11:06:22
